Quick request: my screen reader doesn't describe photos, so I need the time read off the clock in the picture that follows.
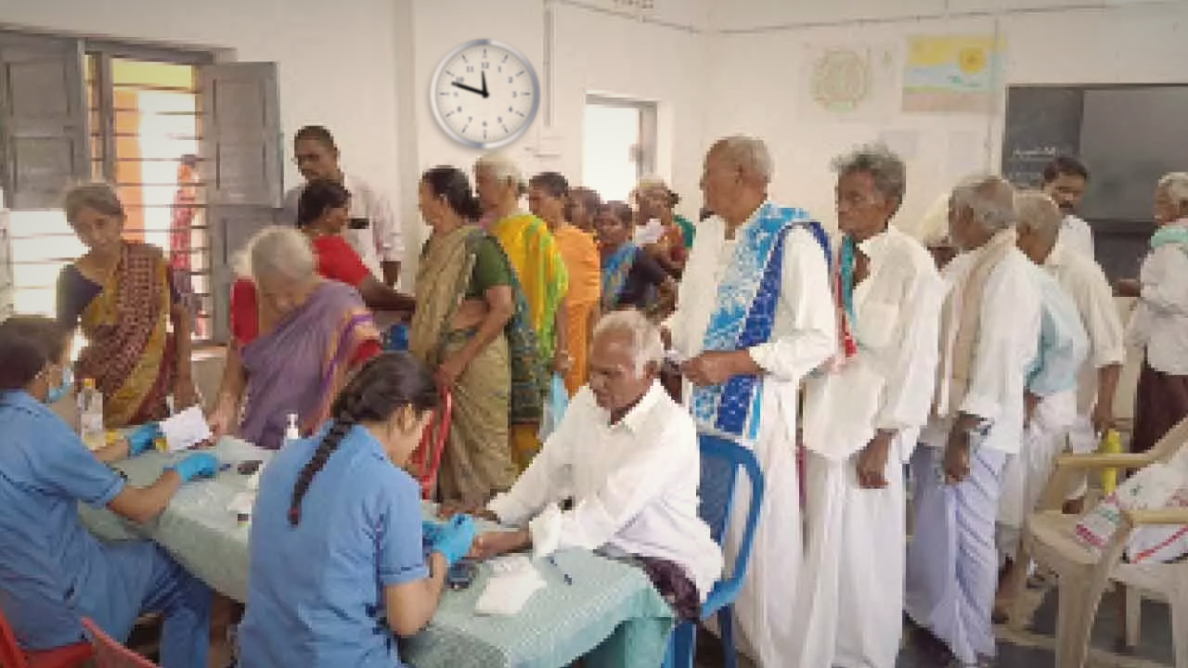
11:48
